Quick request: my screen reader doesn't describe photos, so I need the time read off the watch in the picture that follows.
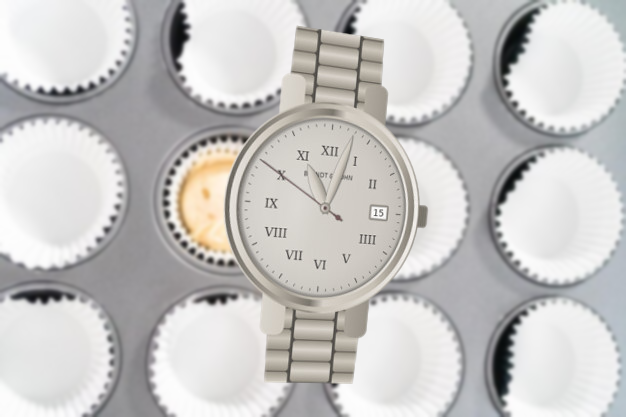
11:02:50
